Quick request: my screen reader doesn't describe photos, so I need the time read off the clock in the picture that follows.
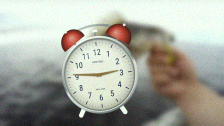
2:46
